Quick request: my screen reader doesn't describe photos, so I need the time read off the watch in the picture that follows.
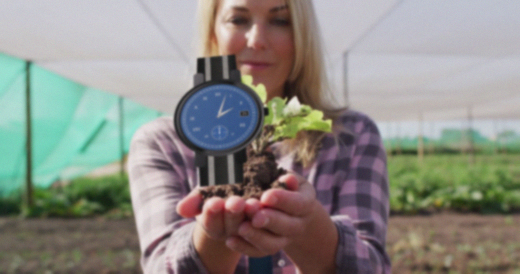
2:03
